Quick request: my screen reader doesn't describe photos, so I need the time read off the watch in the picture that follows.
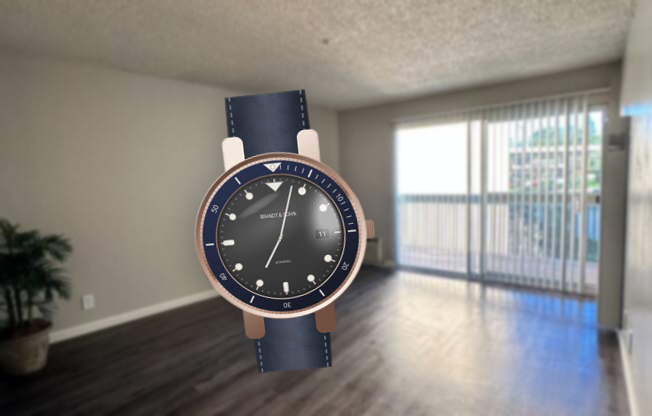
7:03
